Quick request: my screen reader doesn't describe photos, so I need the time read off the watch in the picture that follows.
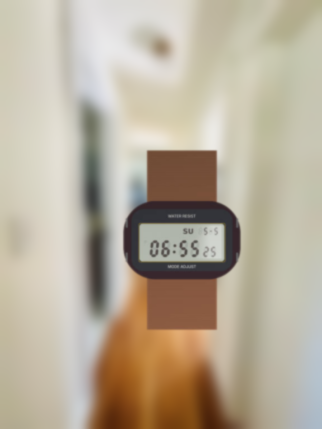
6:55:25
